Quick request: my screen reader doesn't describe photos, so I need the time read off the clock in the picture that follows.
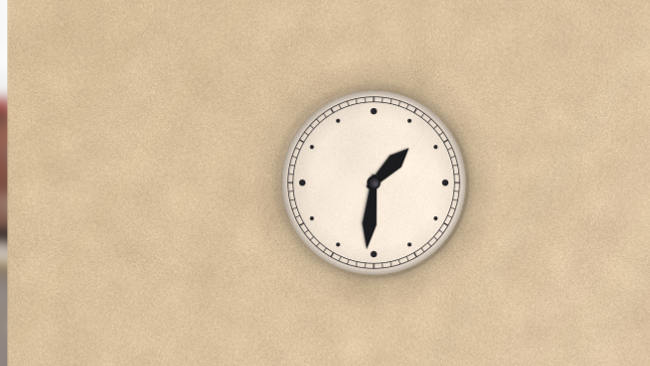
1:31
